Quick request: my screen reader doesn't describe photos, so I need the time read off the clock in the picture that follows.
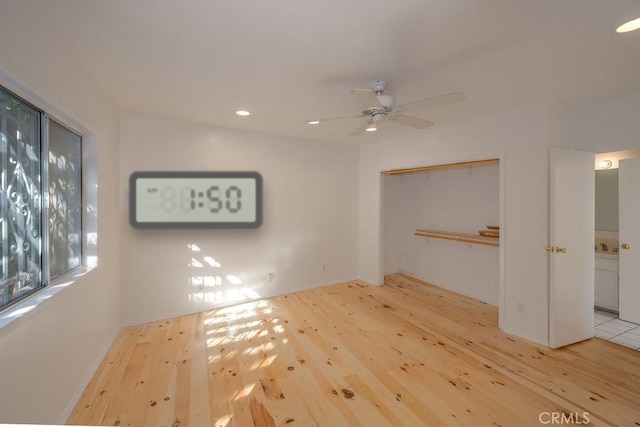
1:50
